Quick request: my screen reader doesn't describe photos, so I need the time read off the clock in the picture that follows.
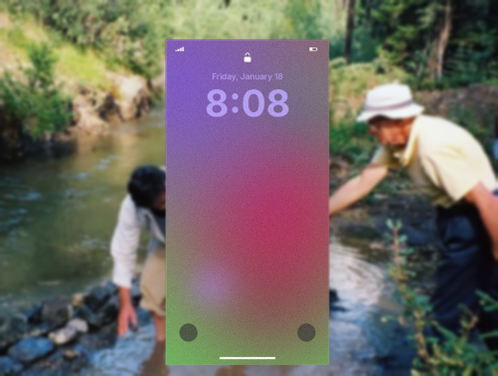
8:08
